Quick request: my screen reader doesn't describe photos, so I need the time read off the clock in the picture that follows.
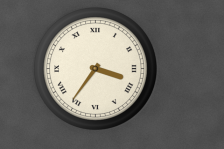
3:36
